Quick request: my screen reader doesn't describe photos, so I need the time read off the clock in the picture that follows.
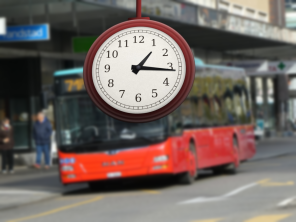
1:16
